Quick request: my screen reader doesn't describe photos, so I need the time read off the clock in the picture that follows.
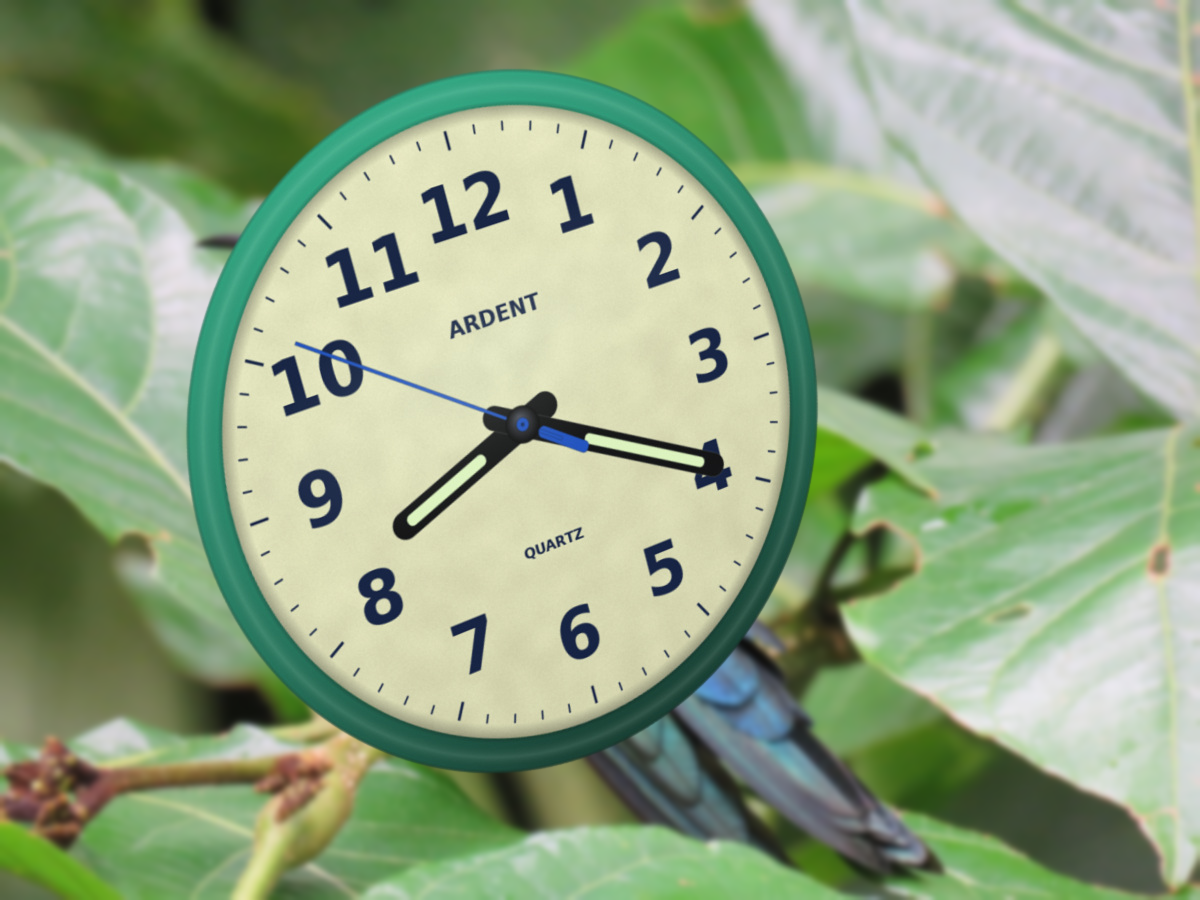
8:19:51
